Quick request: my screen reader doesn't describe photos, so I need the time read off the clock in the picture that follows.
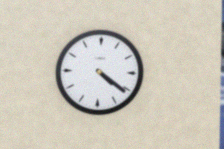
4:21
